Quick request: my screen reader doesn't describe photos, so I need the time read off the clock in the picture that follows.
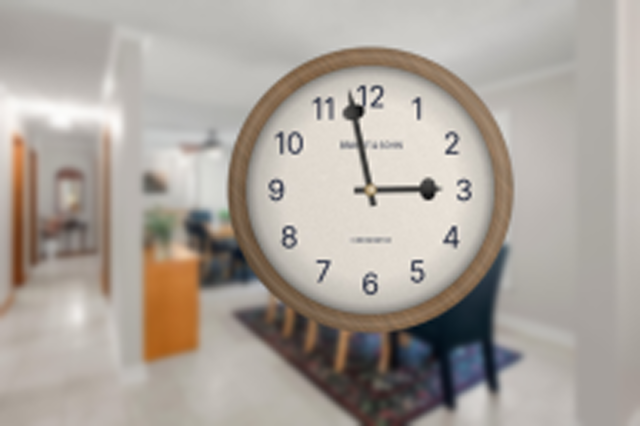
2:58
